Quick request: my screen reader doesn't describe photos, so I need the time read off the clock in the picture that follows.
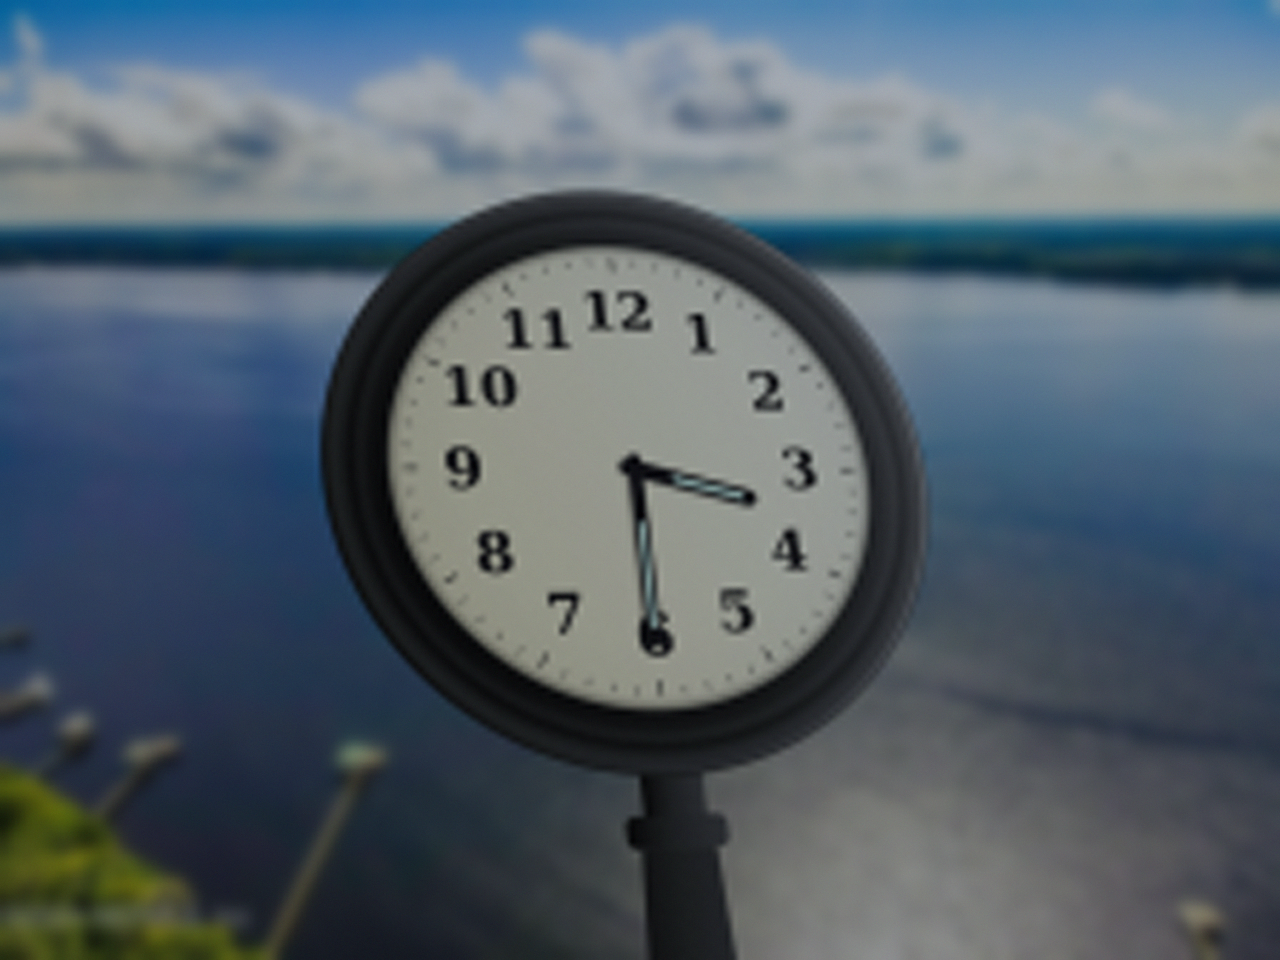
3:30
